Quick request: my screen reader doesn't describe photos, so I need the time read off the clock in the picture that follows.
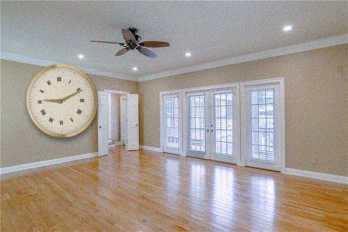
9:11
